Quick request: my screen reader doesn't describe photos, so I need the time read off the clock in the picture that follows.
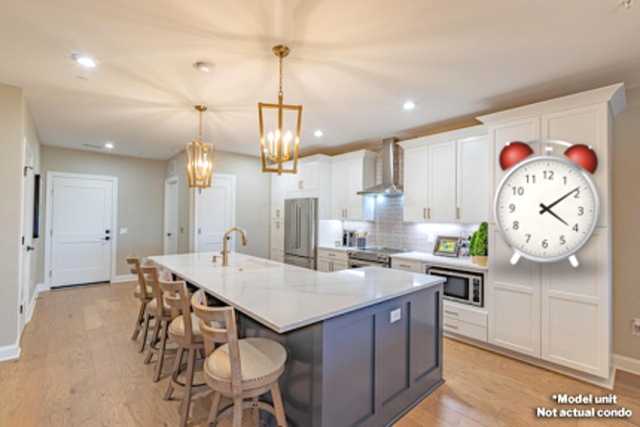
4:09
